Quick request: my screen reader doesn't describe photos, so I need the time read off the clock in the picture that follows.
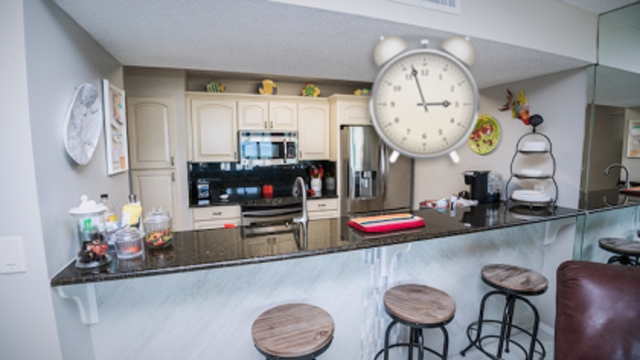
2:57
